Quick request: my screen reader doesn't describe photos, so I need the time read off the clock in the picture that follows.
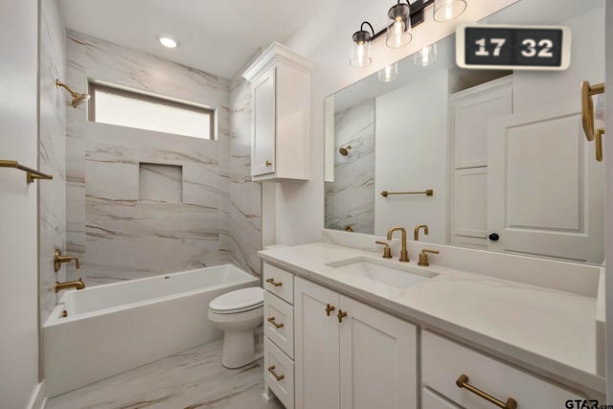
17:32
